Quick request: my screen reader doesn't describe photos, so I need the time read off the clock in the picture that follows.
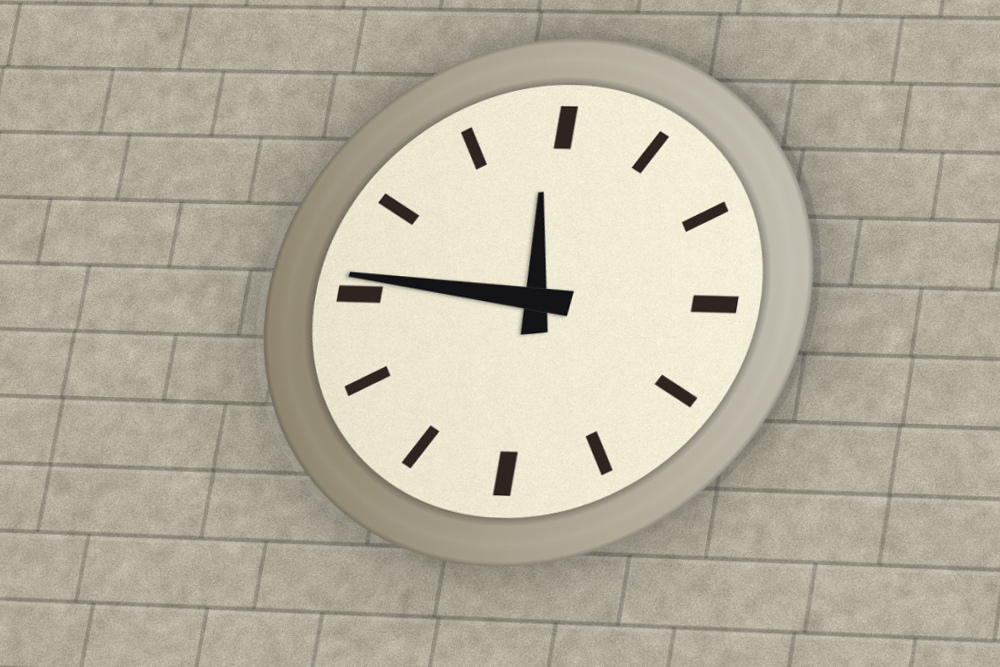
11:46
